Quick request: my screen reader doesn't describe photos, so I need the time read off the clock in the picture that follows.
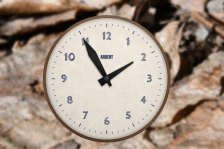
1:55
